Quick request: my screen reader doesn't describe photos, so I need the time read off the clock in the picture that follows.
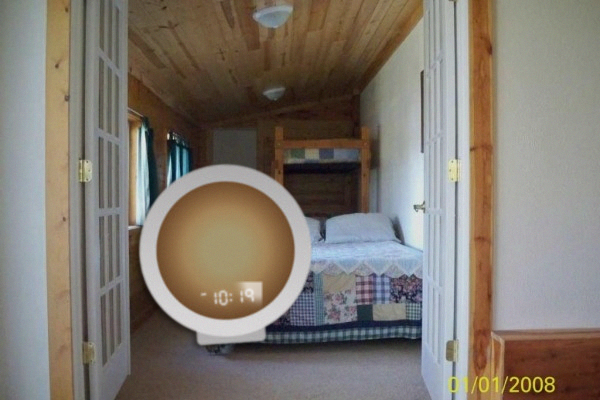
10:19
